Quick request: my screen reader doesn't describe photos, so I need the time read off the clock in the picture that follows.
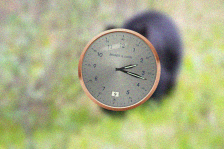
2:17
